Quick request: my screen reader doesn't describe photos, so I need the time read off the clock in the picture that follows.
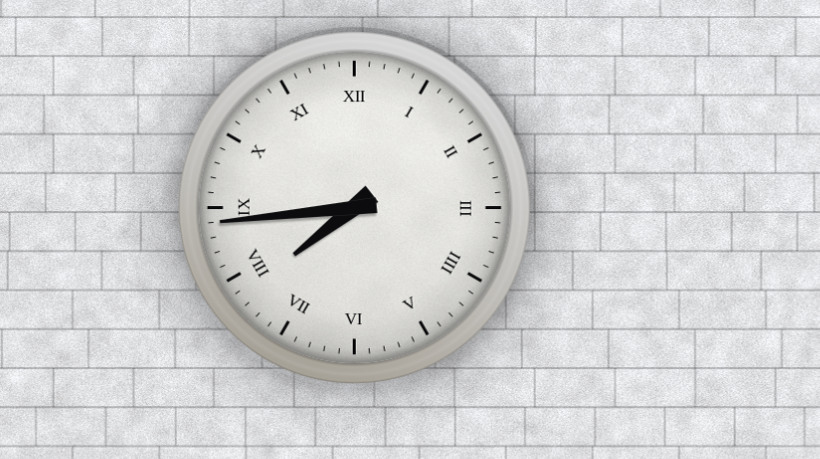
7:44
